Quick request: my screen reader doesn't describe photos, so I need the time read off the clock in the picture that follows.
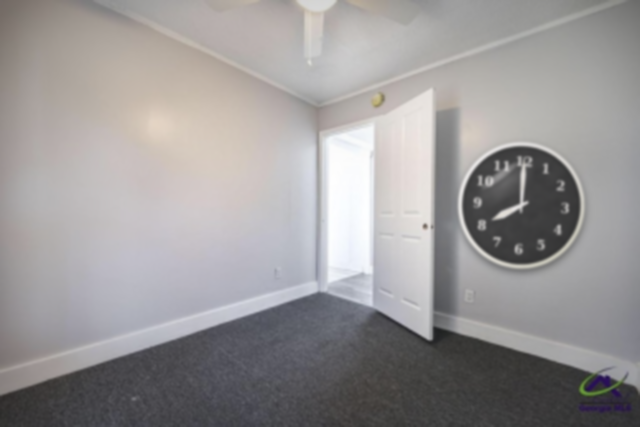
8:00
